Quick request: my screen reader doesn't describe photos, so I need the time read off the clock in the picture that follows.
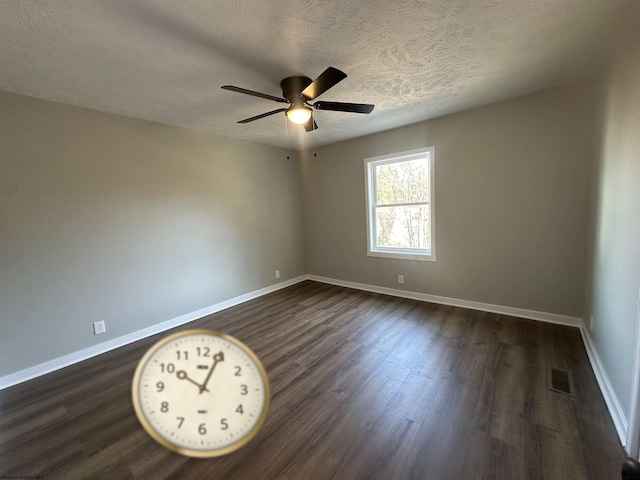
10:04
